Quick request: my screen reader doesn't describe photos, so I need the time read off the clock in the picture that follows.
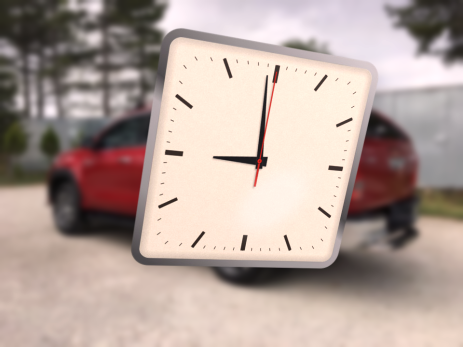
8:59:00
